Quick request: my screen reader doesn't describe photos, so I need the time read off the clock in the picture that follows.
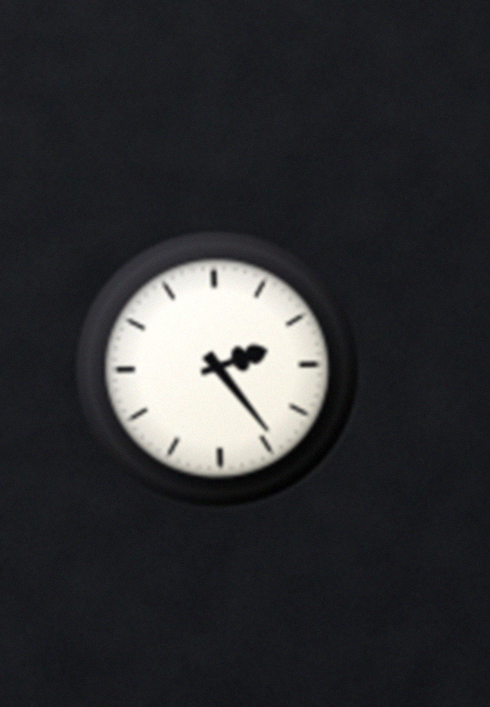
2:24
